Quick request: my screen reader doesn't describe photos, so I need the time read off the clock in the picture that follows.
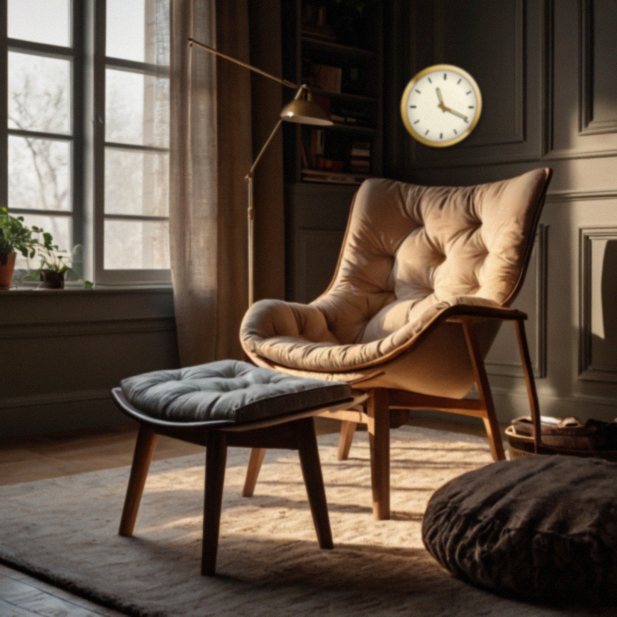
11:19
